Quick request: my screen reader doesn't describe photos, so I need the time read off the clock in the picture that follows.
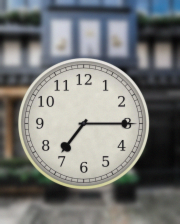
7:15
